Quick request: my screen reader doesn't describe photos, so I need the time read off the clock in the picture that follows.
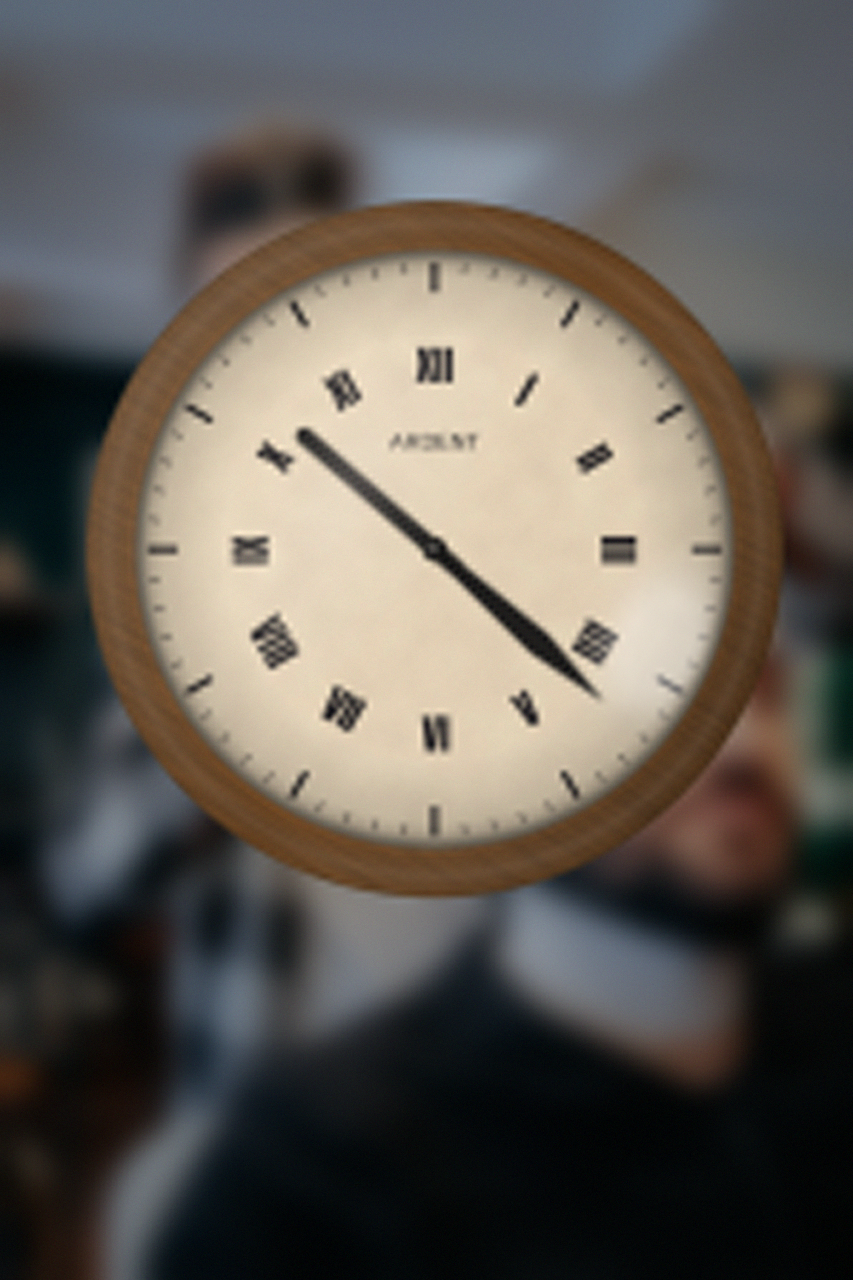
10:22
